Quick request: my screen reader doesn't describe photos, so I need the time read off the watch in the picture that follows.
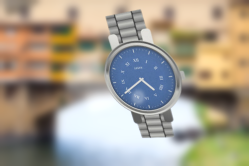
4:40
